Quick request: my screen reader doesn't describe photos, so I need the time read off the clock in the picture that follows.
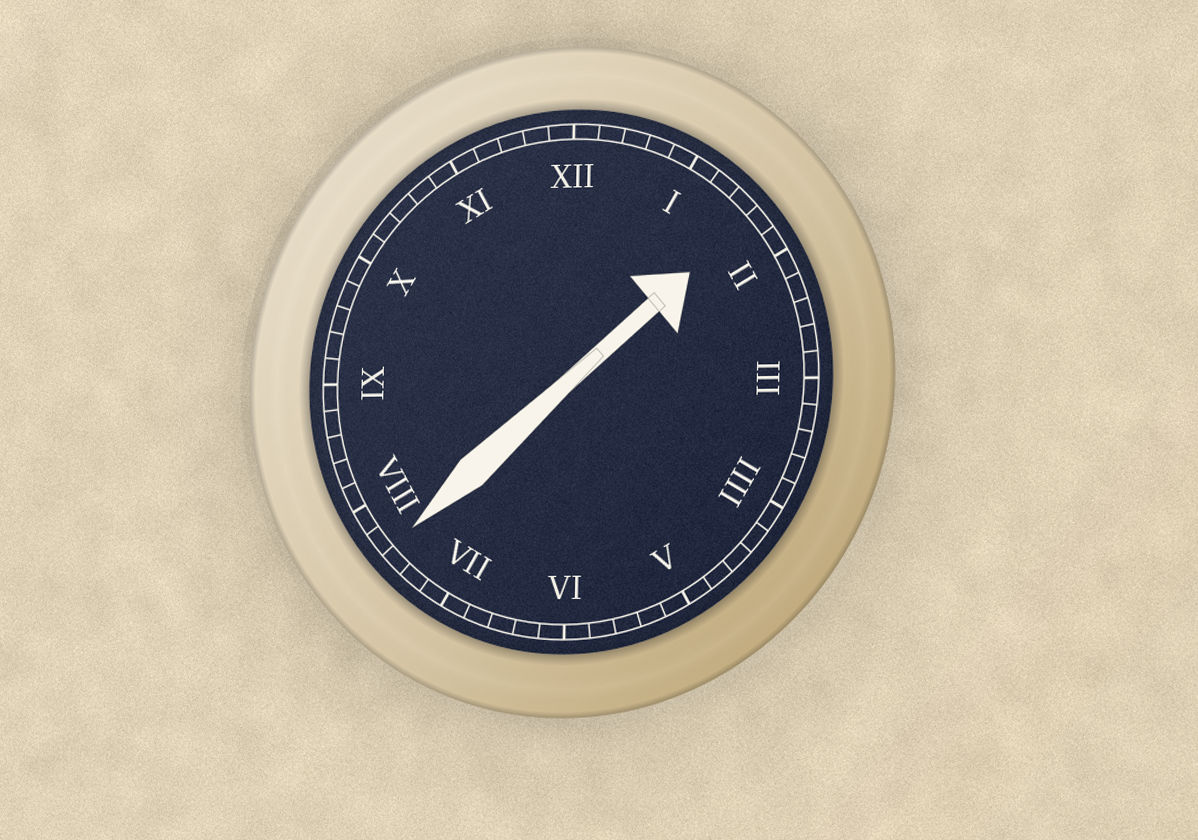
1:38
